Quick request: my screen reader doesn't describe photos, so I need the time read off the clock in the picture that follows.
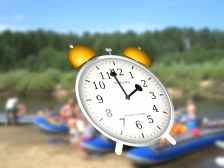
1:58
